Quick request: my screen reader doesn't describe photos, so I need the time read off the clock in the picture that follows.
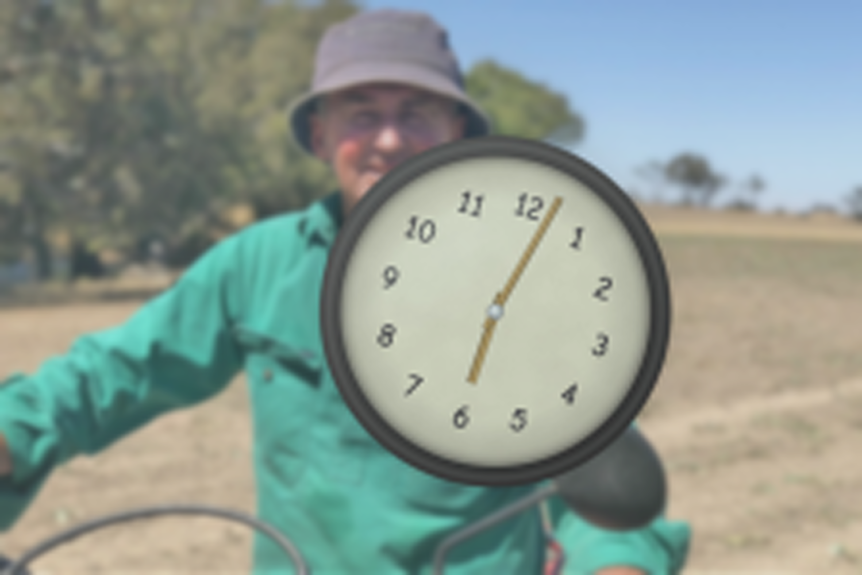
6:02
